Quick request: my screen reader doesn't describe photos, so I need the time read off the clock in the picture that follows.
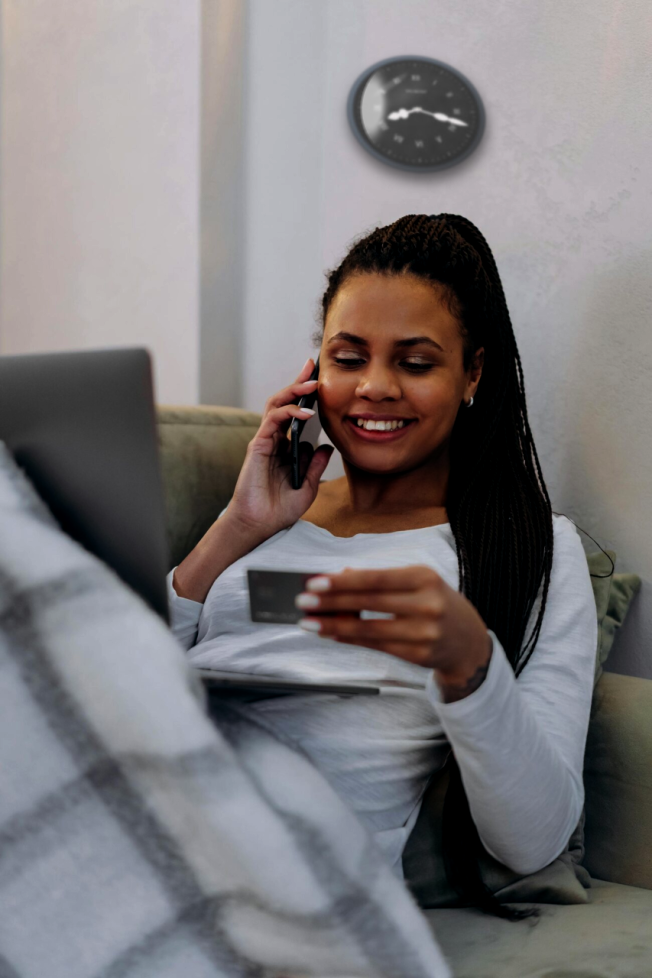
8:18
